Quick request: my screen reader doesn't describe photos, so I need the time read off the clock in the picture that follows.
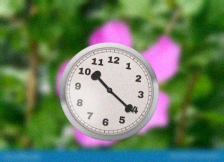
10:21
